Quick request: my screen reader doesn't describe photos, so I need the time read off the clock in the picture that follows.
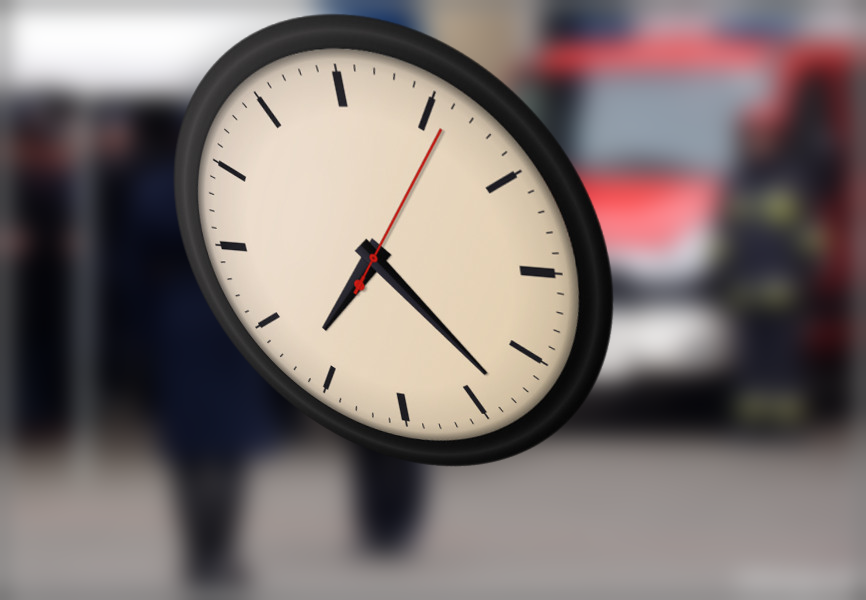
7:23:06
